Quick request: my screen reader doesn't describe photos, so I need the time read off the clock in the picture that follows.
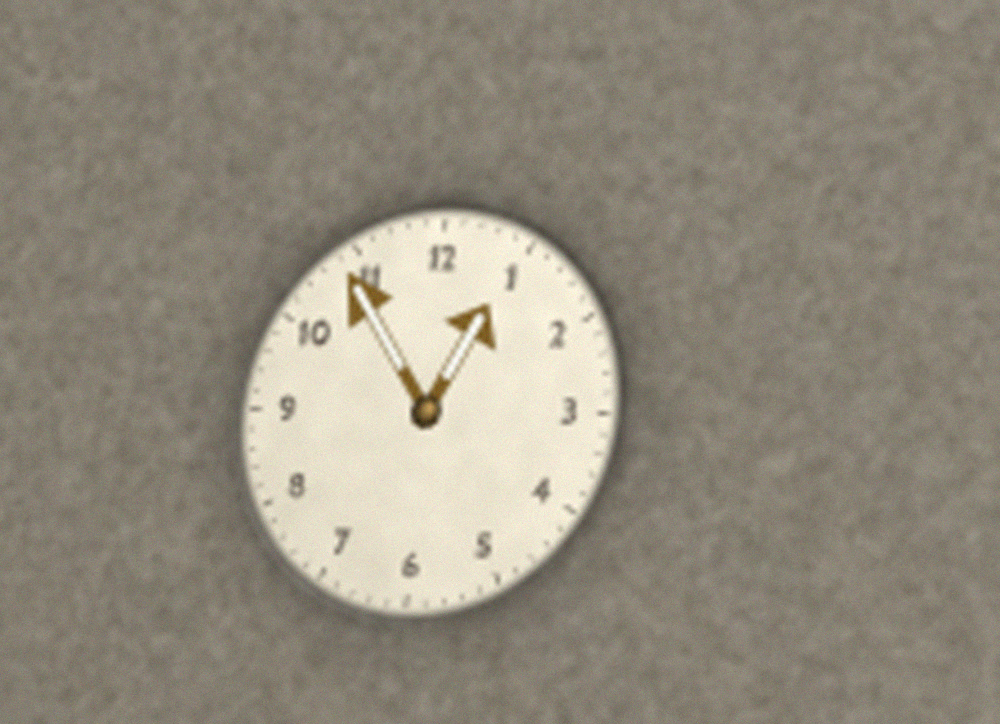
12:54
